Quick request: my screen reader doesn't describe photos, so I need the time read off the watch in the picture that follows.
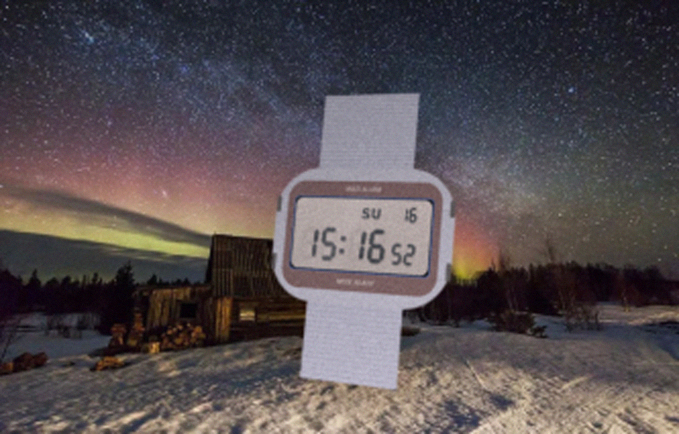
15:16:52
